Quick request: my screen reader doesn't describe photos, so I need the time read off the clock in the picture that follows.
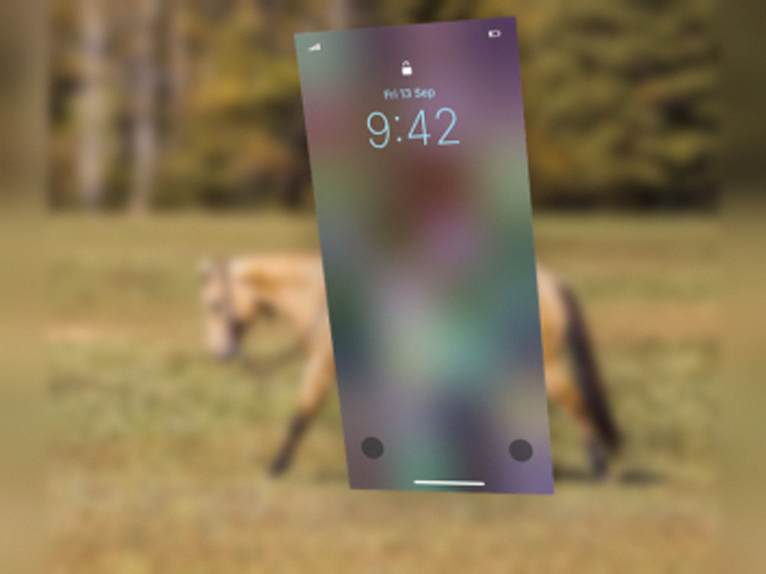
9:42
